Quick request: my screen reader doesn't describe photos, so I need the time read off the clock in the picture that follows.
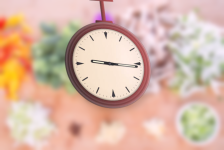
9:16
